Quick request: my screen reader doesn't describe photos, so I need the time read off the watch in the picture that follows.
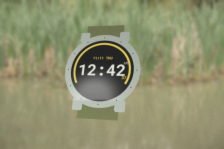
12:42
